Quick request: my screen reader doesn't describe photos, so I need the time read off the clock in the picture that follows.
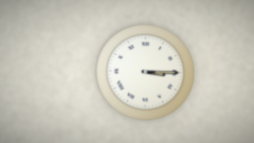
3:15
